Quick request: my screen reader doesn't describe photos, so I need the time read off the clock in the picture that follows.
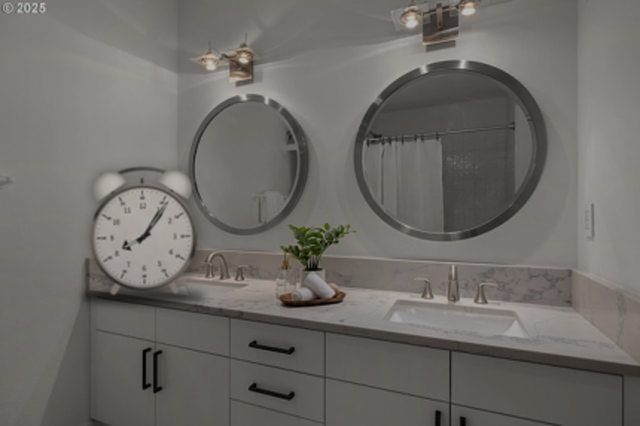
8:06
